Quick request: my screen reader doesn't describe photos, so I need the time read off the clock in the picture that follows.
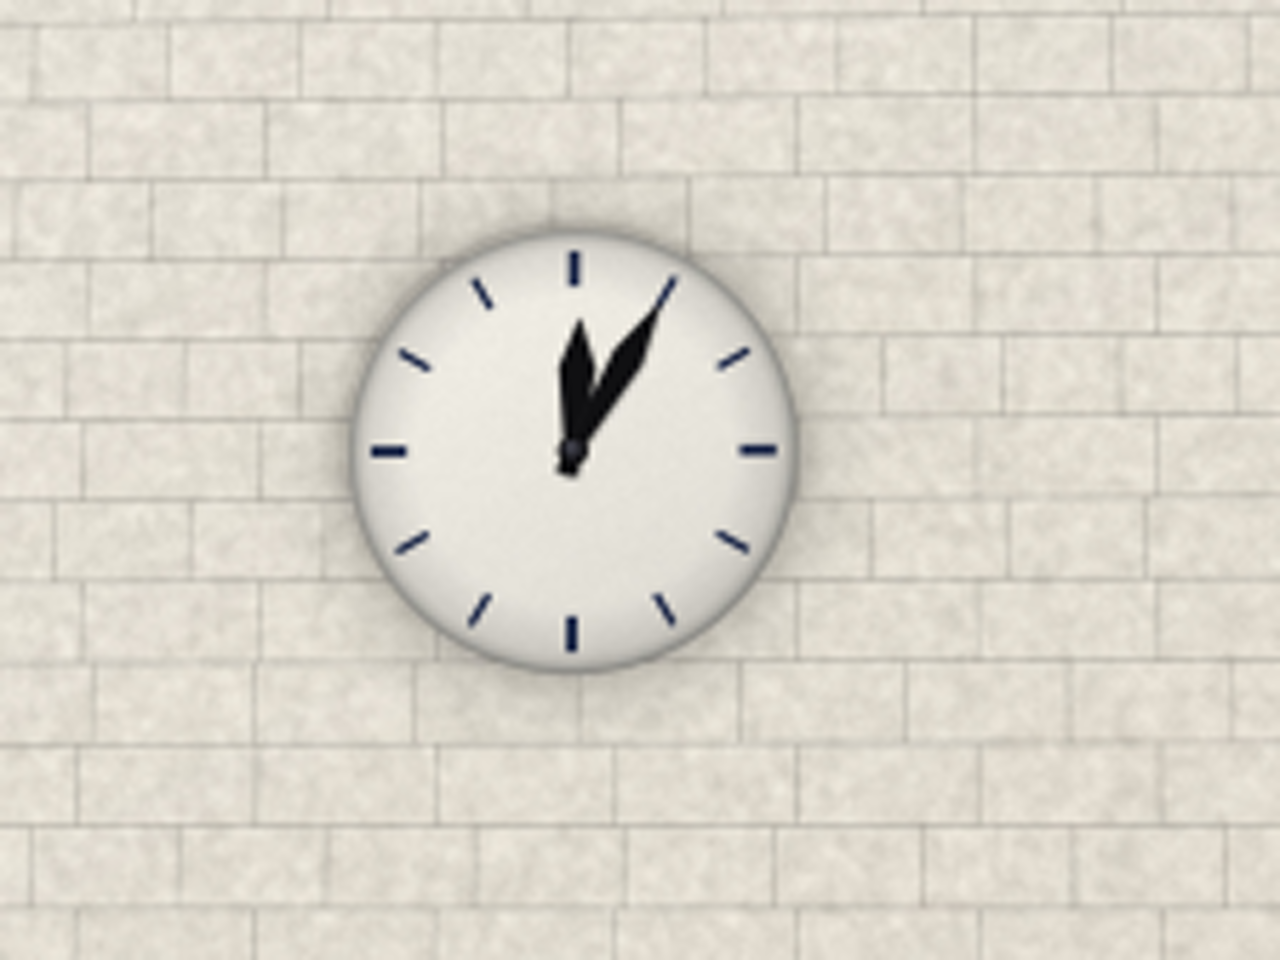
12:05
